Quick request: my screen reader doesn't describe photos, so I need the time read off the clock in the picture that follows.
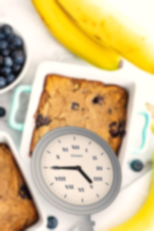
4:45
